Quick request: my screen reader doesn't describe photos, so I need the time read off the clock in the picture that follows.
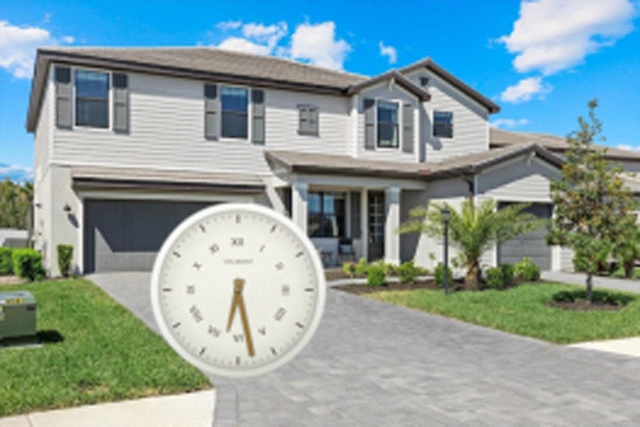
6:28
